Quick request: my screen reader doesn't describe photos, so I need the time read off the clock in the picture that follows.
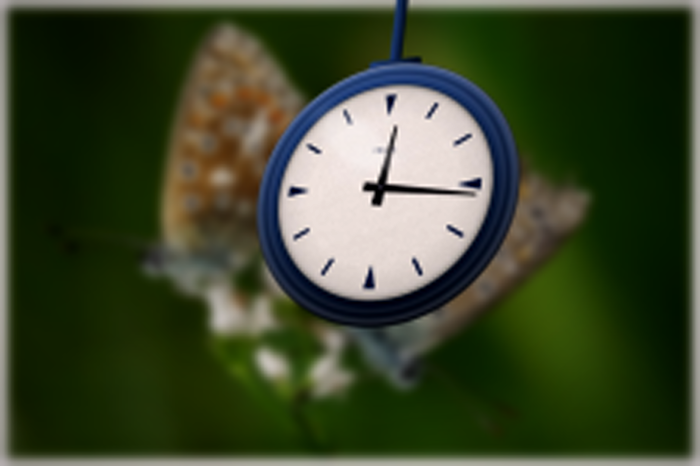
12:16
